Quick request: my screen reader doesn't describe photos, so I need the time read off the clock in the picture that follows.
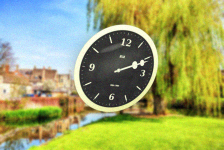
2:11
